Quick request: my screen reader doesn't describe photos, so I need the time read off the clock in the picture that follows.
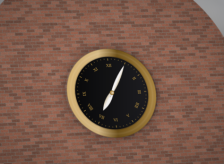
7:05
